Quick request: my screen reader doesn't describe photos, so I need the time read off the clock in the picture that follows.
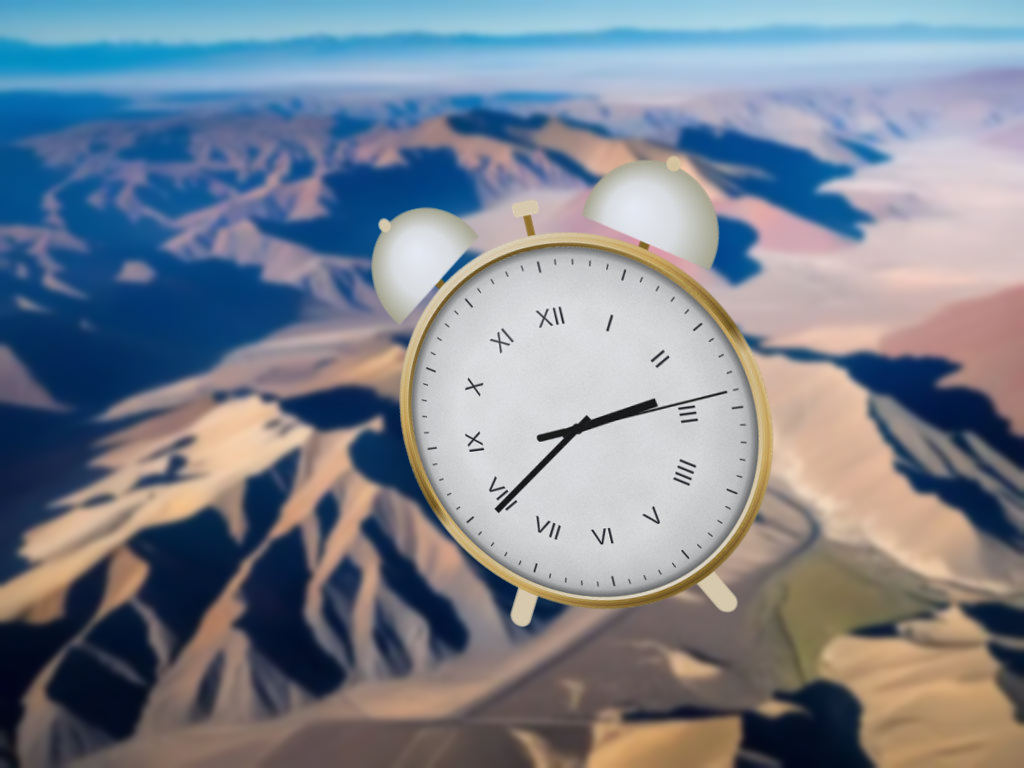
2:39:14
